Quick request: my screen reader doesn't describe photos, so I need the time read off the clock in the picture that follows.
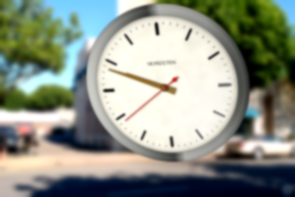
9:48:39
